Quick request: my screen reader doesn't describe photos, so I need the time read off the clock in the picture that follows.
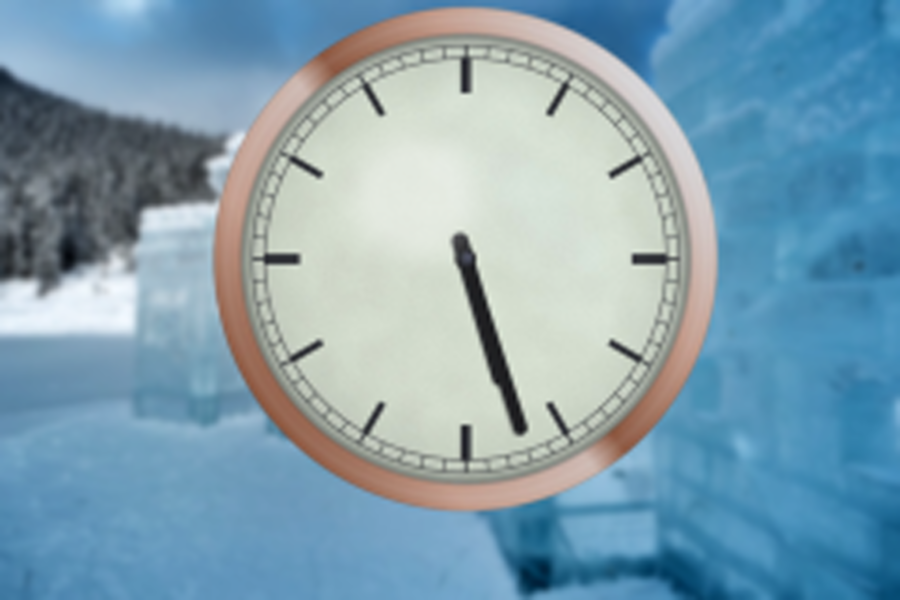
5:27
